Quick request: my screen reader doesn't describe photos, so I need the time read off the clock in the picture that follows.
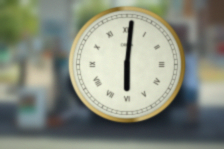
6:01
